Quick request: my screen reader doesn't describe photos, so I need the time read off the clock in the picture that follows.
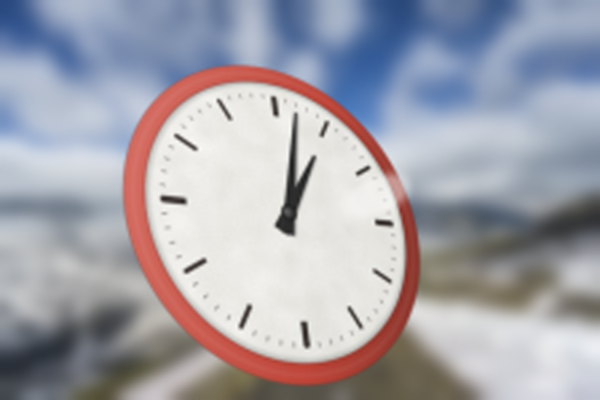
1:02
